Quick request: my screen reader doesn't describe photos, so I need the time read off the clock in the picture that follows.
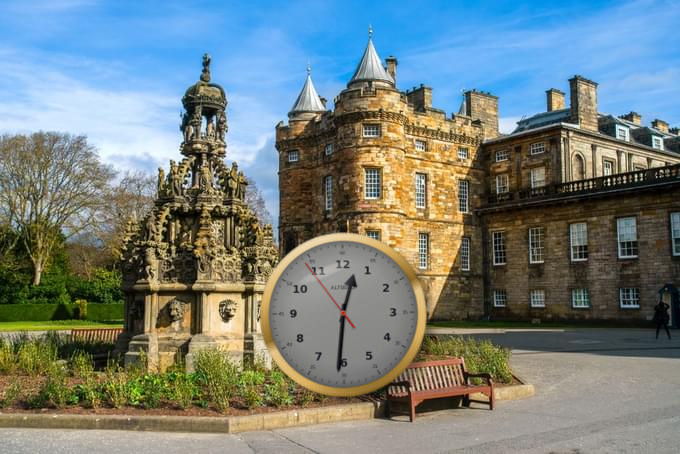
12:30:54
